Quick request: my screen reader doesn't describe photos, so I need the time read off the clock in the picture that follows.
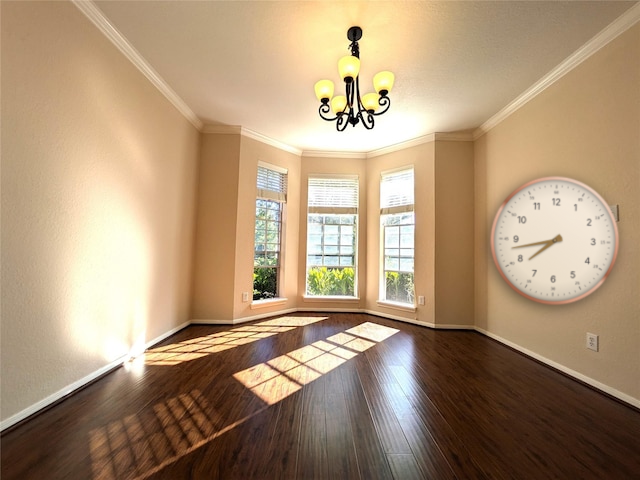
7:43
